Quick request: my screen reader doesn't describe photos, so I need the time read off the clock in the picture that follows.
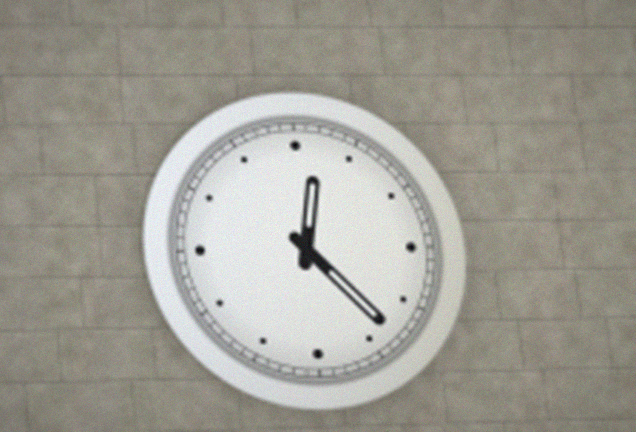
12:23
